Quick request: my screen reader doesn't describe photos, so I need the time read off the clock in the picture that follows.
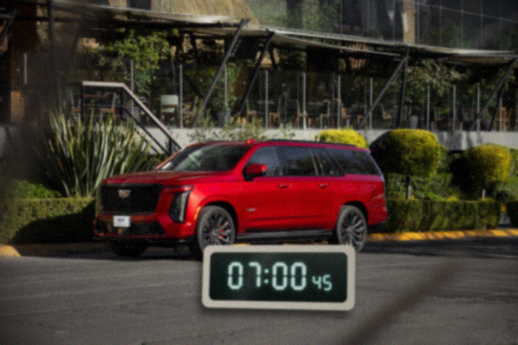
7:00:45
